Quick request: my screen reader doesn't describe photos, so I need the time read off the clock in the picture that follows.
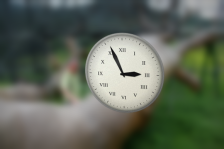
2:56
